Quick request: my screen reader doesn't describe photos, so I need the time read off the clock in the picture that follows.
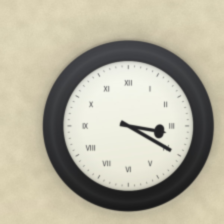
3:20
